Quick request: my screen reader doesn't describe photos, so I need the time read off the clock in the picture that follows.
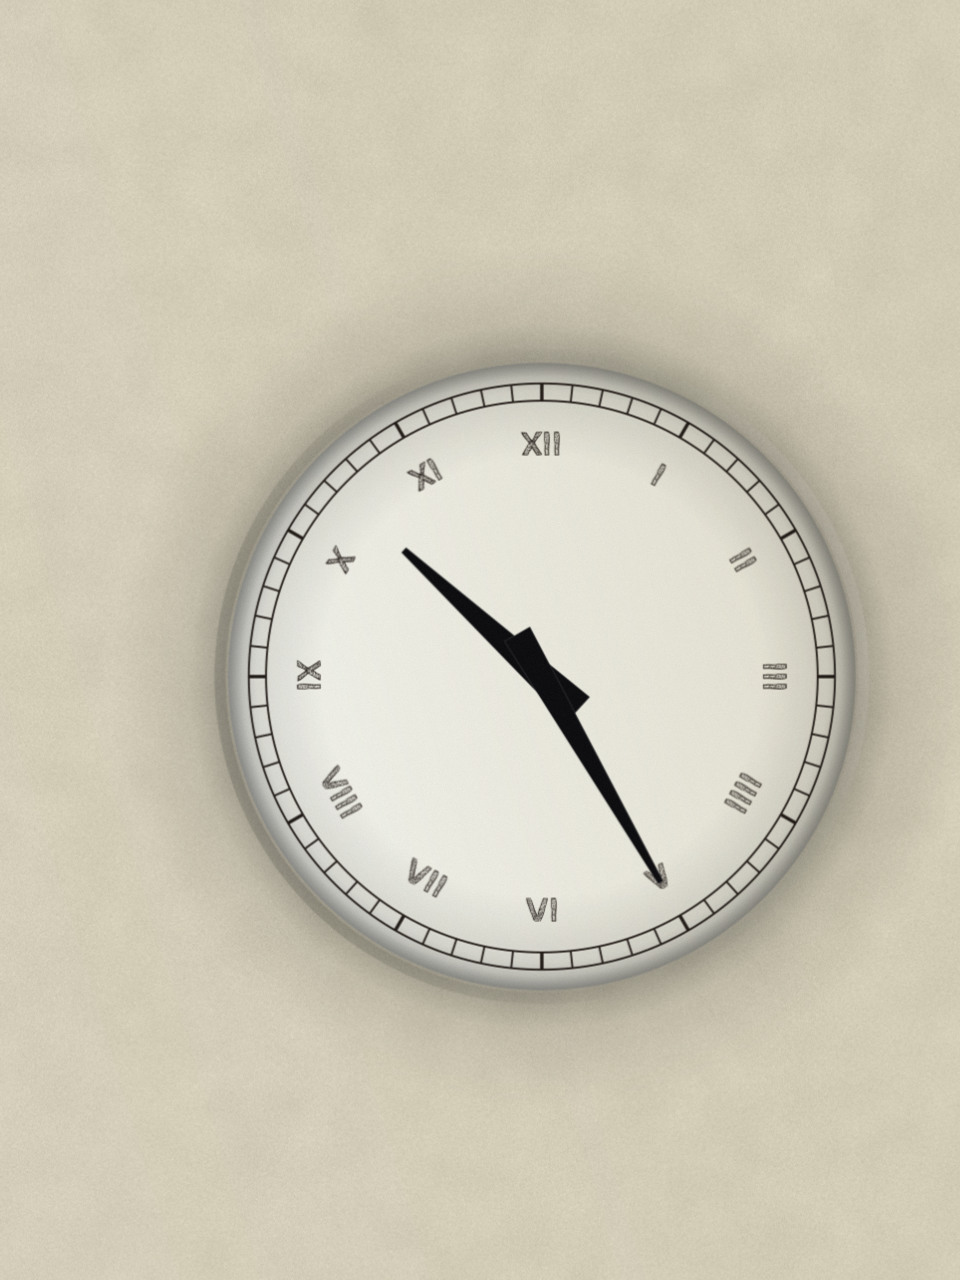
10:25
